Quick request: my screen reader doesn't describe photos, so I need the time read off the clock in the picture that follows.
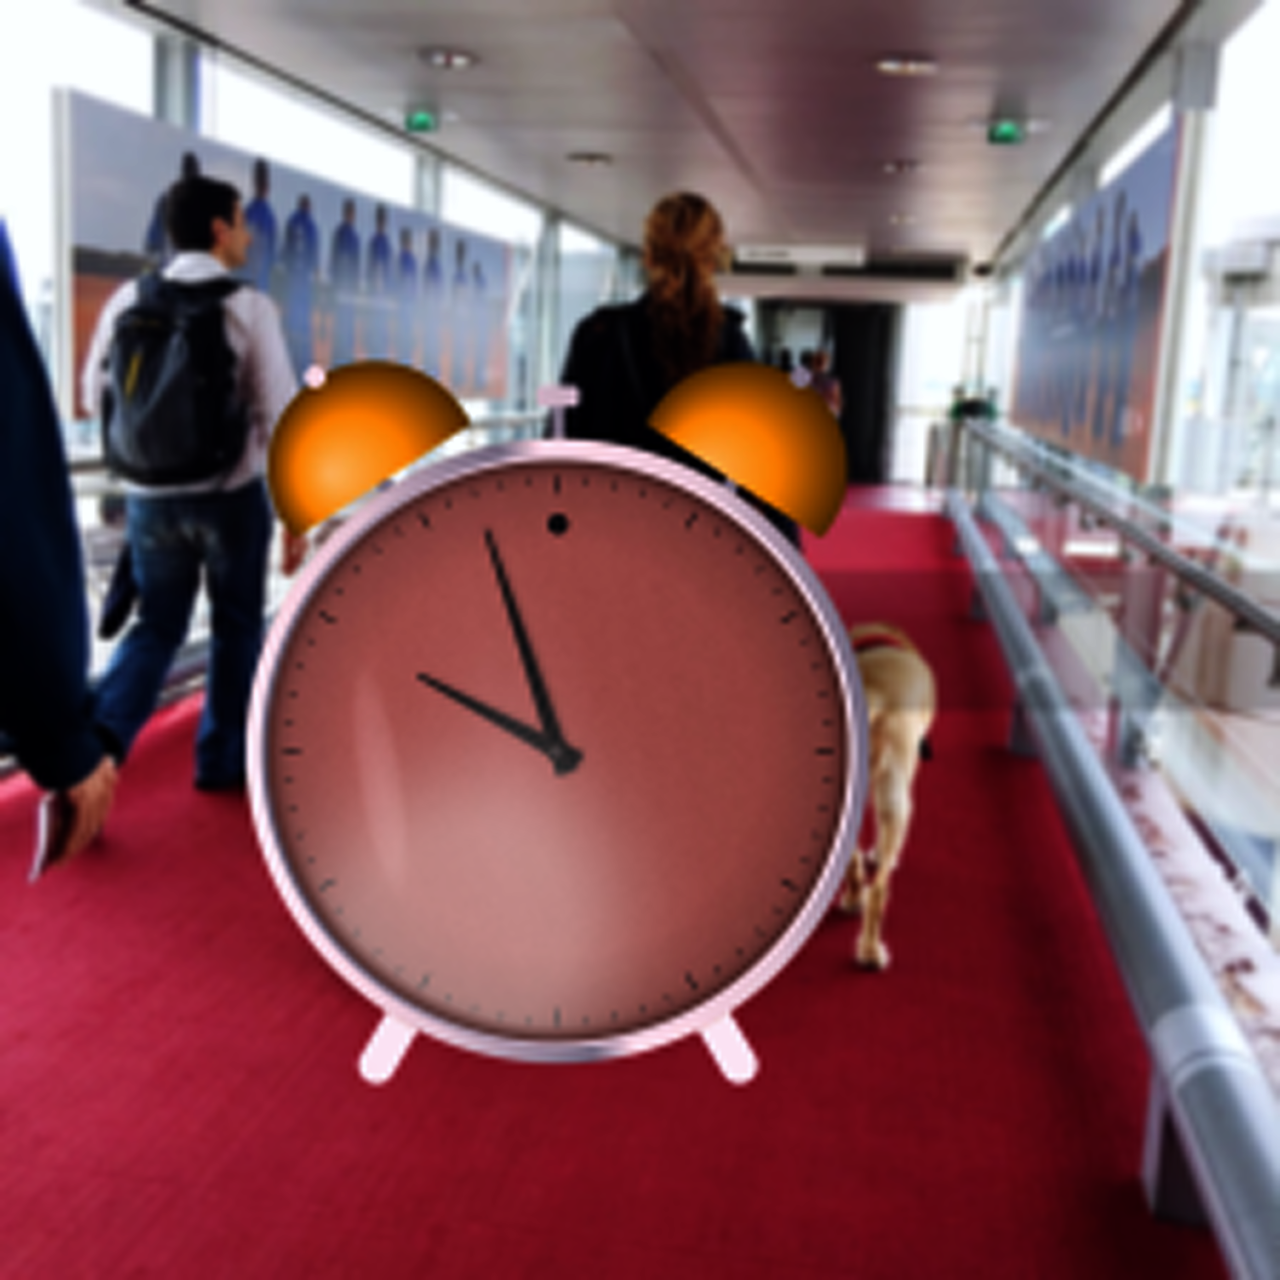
9:57
